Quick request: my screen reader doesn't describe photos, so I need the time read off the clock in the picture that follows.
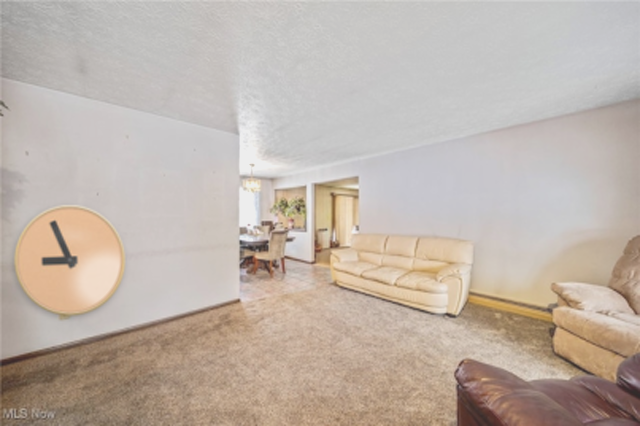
8:56
